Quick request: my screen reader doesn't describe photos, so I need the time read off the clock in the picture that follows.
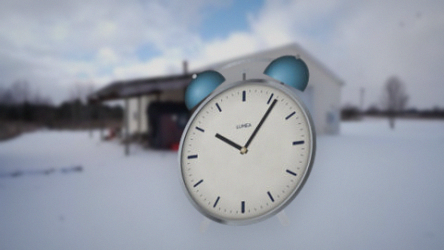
10:06
